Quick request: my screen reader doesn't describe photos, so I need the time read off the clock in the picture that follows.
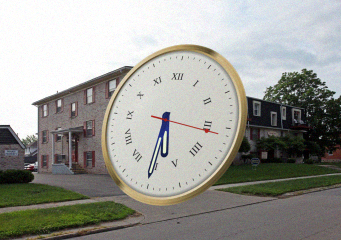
5:30:16
